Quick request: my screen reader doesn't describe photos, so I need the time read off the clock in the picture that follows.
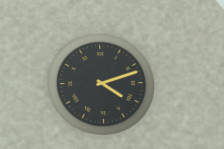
4:12
